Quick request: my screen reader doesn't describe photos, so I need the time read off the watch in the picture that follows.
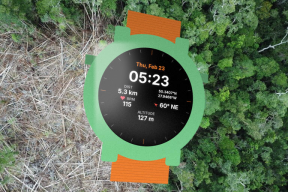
5:23
